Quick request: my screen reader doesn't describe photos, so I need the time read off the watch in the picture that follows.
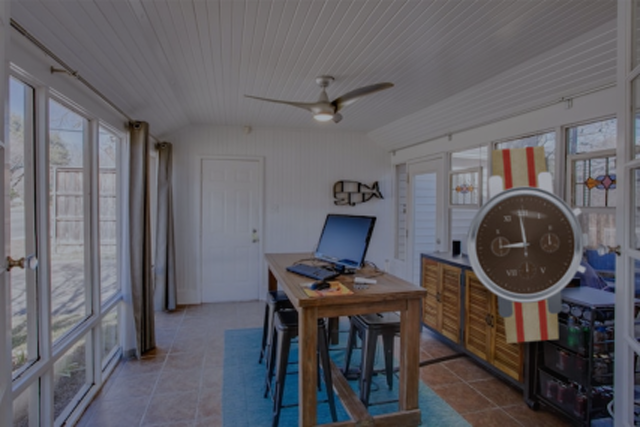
8:59
